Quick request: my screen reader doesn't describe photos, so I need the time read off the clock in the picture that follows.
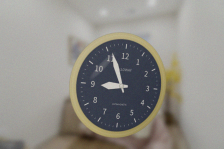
8:56
